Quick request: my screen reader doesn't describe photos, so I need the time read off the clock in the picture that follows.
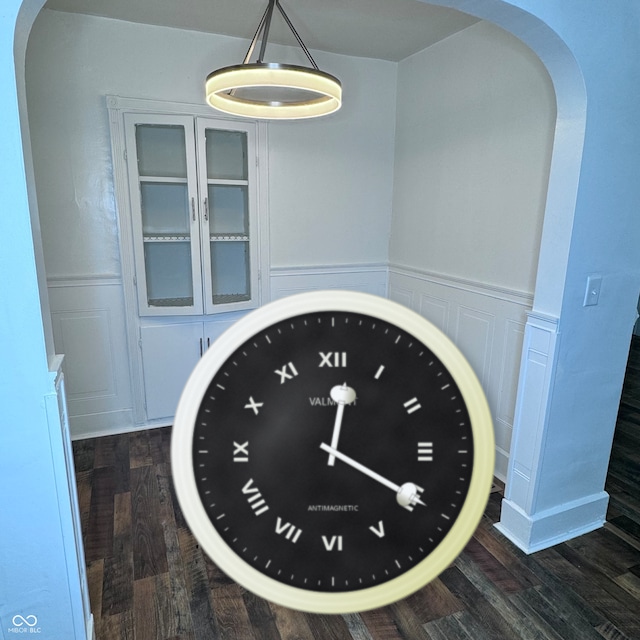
12:20
